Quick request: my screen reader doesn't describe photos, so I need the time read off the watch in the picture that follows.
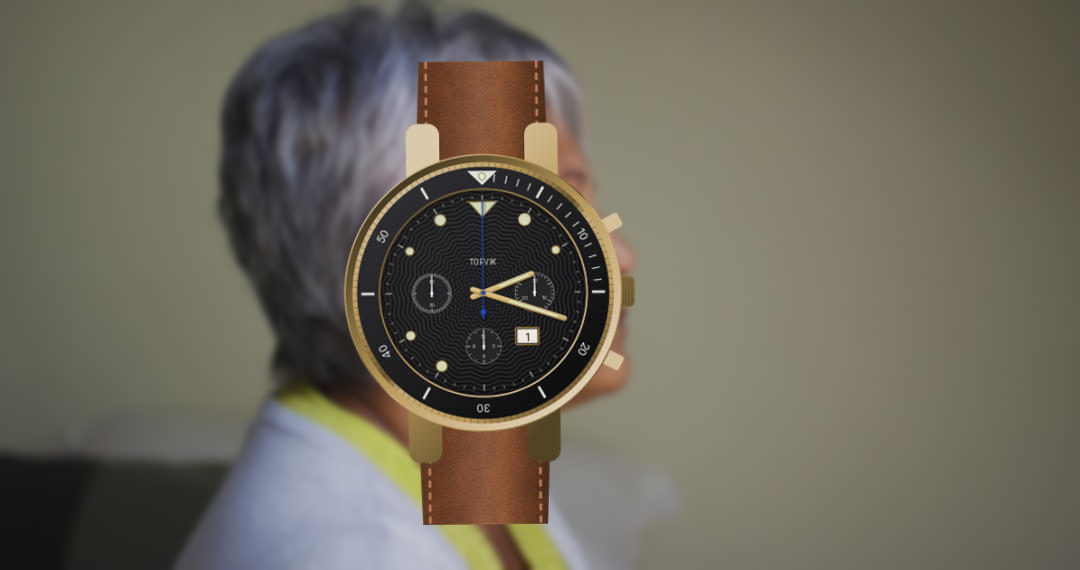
2:18
